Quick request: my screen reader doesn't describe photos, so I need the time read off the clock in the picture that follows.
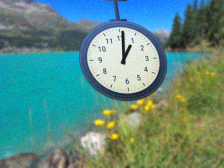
1:01
